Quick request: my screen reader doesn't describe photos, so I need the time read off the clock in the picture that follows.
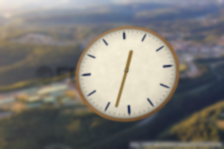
12:33
